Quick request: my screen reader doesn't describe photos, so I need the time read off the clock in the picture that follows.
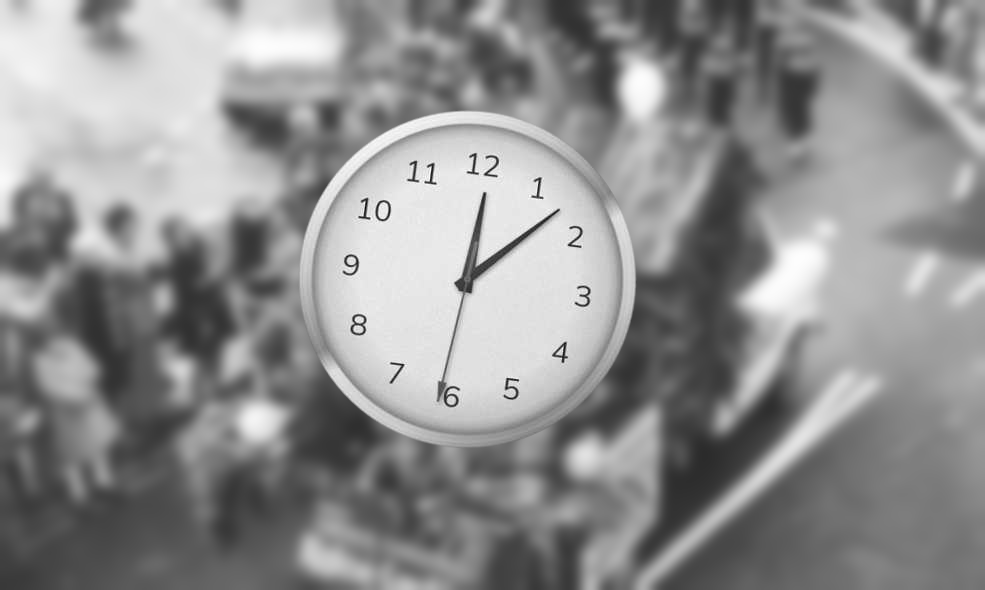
12:07:31
